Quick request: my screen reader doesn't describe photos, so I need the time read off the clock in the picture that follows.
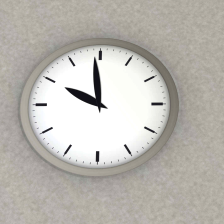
9:59
